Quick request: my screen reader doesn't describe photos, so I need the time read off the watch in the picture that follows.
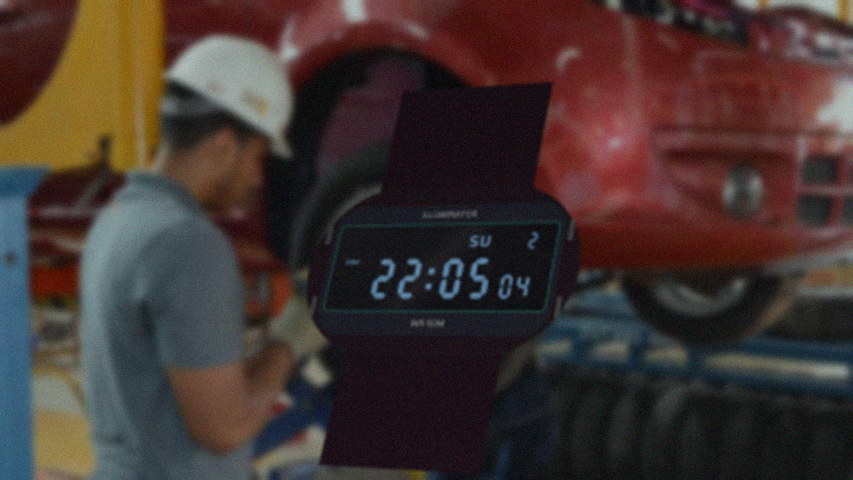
22:05:04
